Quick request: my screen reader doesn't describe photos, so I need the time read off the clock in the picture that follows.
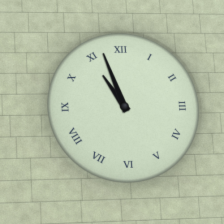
10:57
